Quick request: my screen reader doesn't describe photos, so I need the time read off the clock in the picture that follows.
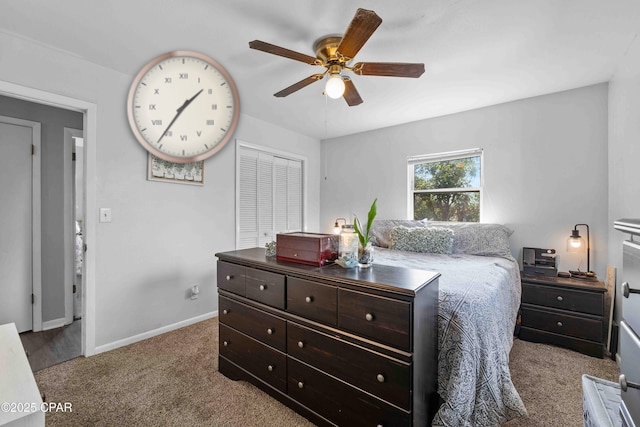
1:36
